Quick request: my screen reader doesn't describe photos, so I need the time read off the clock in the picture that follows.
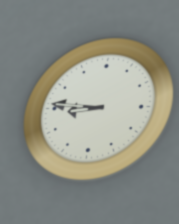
8:46
